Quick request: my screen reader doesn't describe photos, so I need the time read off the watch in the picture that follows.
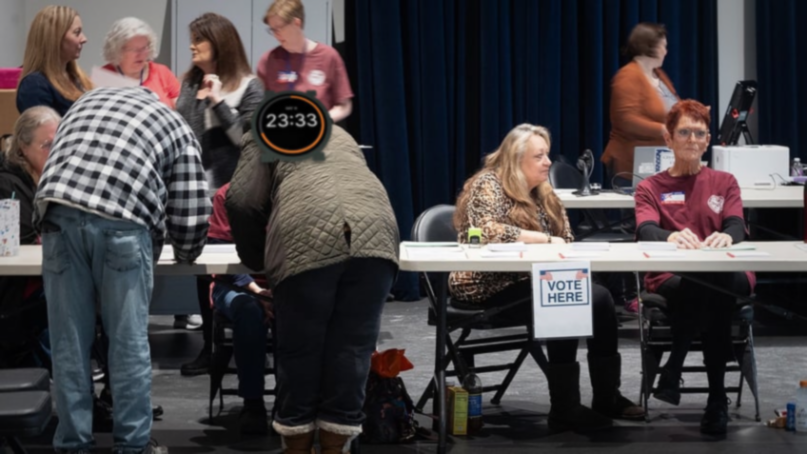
23:33
